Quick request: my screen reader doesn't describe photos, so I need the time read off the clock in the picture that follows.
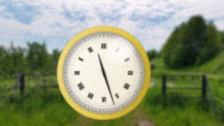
11:27
